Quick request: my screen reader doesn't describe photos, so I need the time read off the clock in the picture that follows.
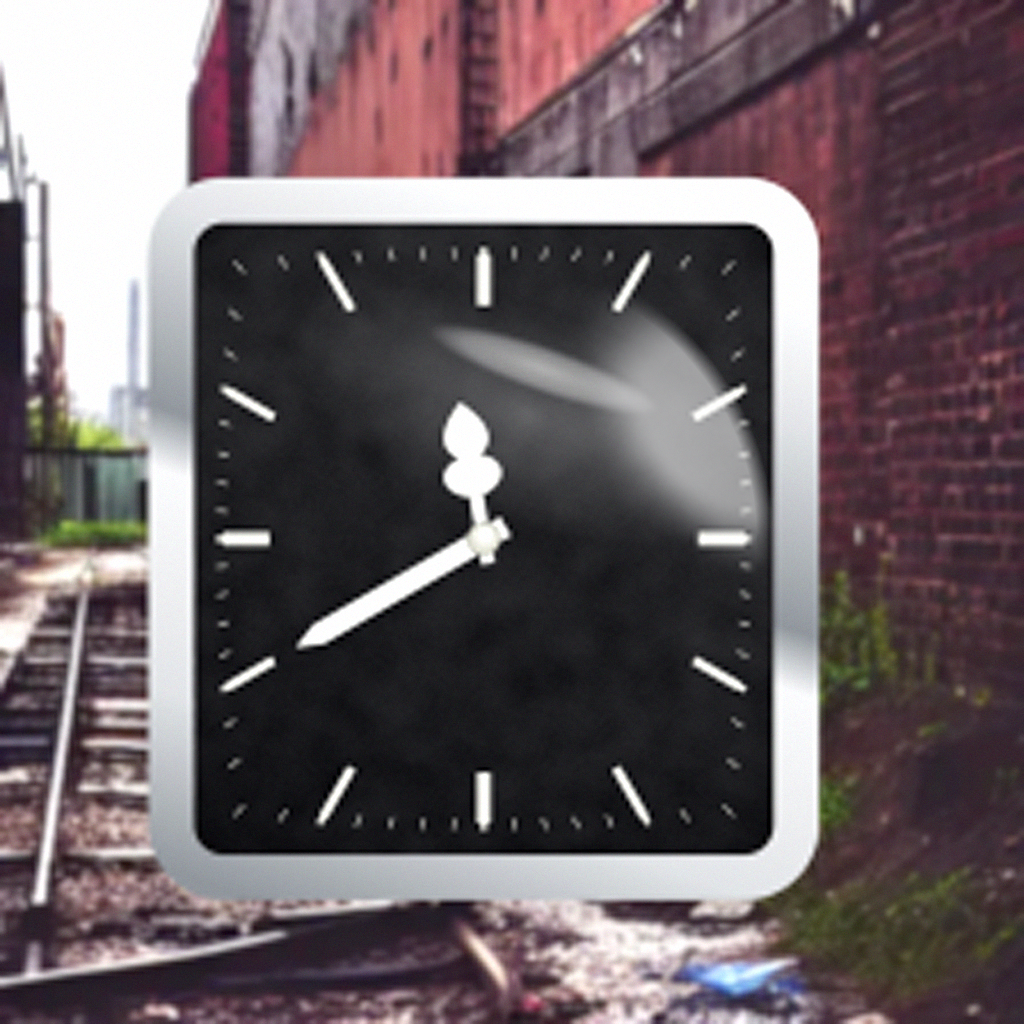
11:40
